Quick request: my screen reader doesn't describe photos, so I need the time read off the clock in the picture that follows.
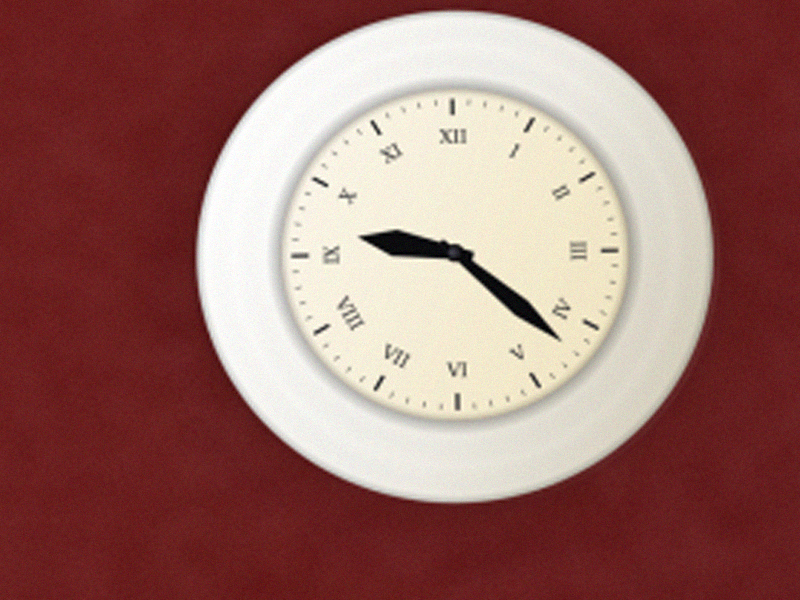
9:22
